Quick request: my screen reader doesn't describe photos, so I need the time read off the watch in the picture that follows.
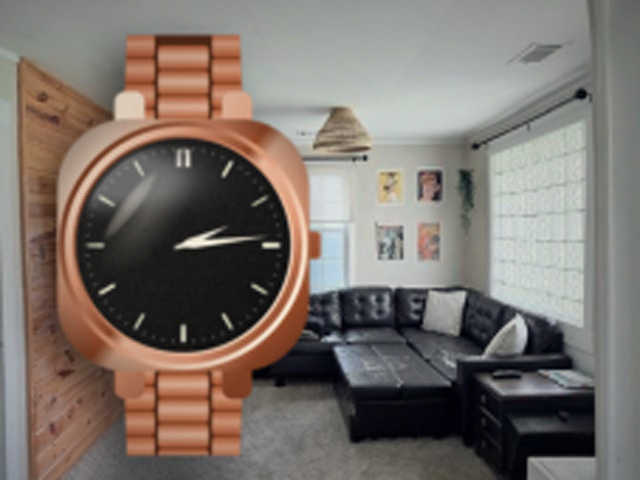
2:14
